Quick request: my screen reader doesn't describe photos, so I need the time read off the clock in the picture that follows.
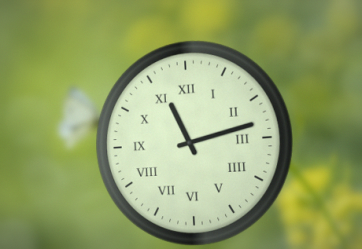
11:13
